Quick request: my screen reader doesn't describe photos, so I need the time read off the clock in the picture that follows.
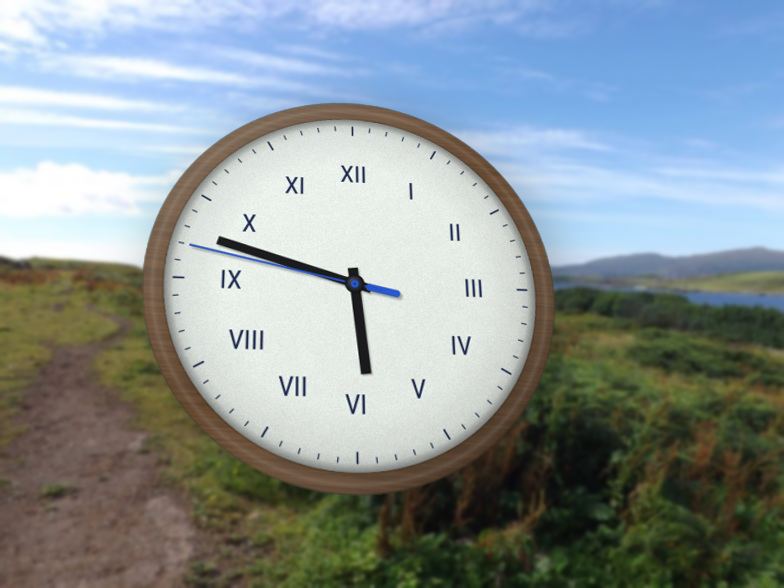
5:47:47
